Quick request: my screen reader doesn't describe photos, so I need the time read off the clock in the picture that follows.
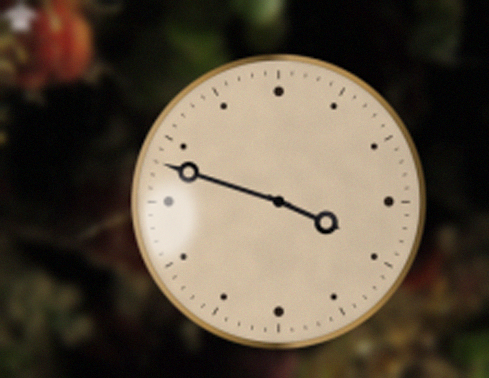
3:48
